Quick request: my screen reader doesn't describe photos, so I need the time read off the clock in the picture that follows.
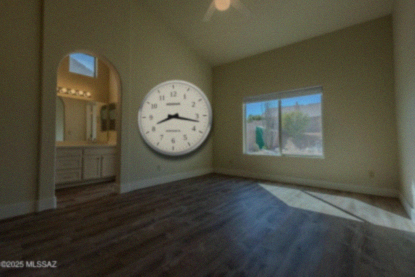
8:17
